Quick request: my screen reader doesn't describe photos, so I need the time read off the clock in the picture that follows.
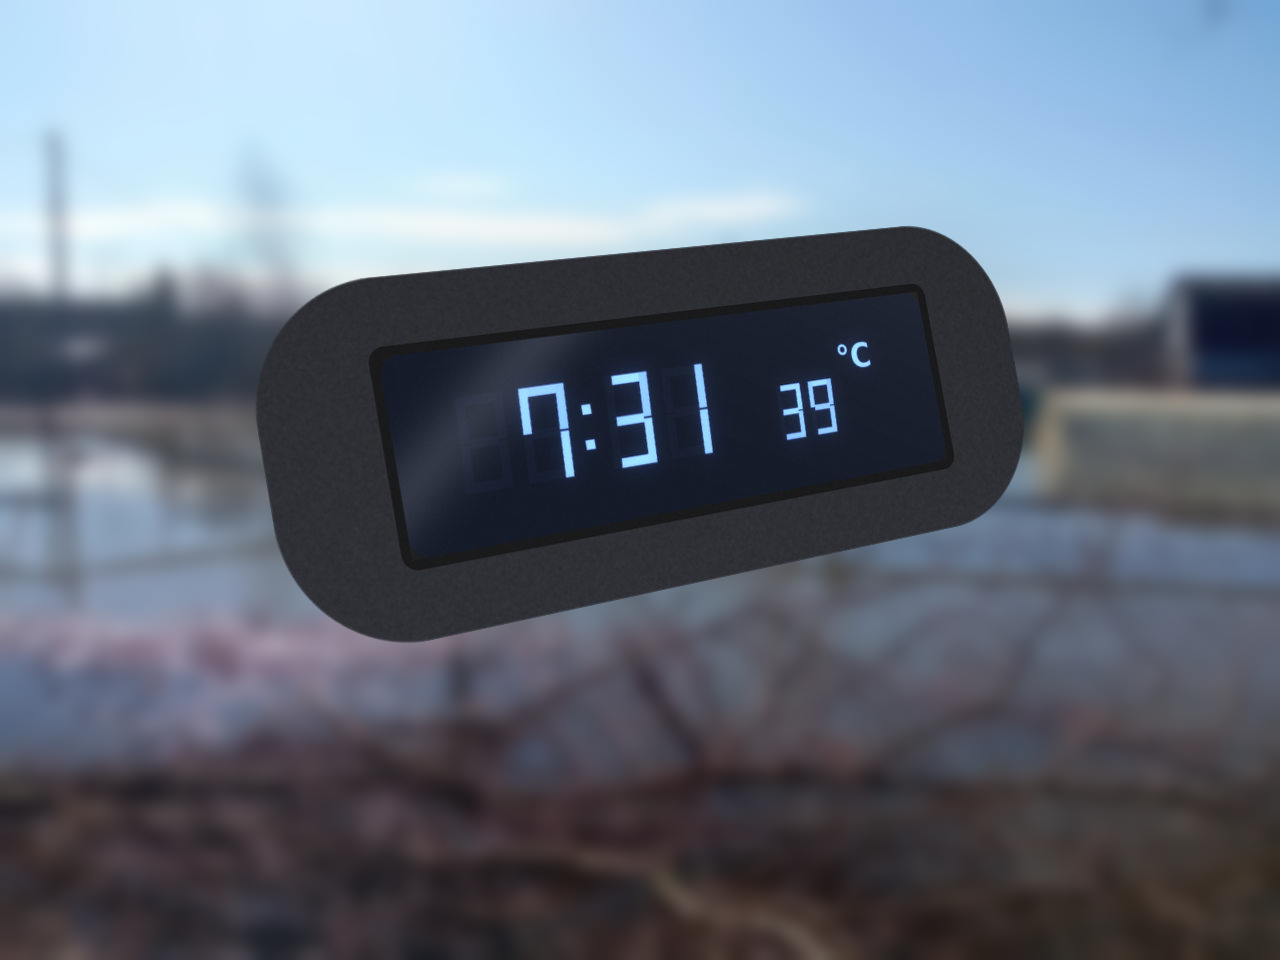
7:31
